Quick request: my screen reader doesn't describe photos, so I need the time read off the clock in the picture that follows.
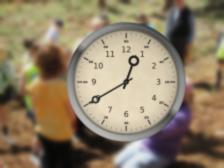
12:40
